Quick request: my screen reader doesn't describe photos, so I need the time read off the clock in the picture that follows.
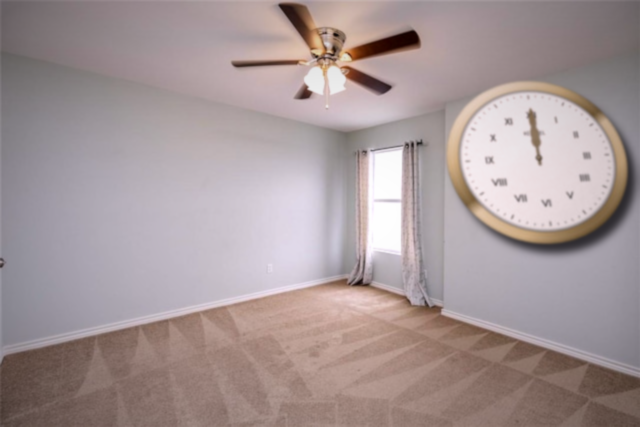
12:00
